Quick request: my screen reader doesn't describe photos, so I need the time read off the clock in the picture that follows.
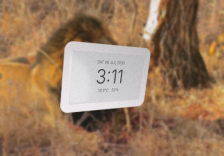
3:11
